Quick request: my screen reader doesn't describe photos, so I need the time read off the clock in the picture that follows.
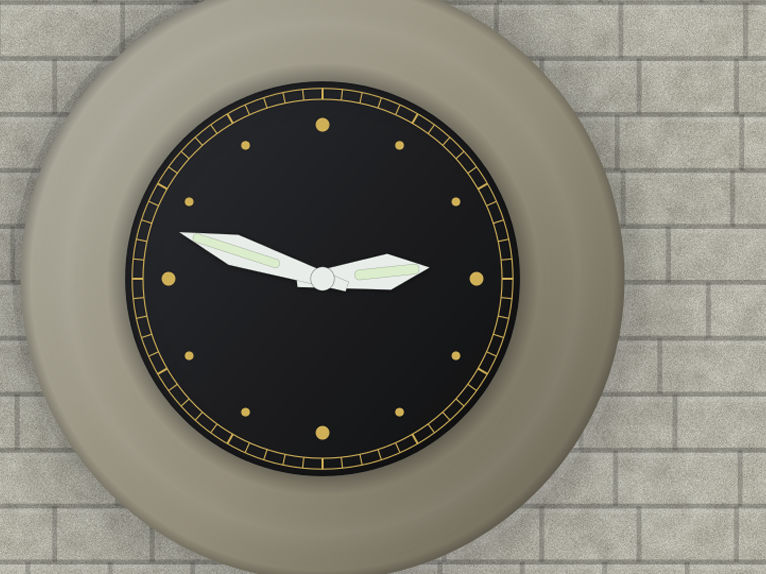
2:48
